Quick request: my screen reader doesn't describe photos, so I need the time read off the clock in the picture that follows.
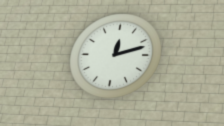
12:12
